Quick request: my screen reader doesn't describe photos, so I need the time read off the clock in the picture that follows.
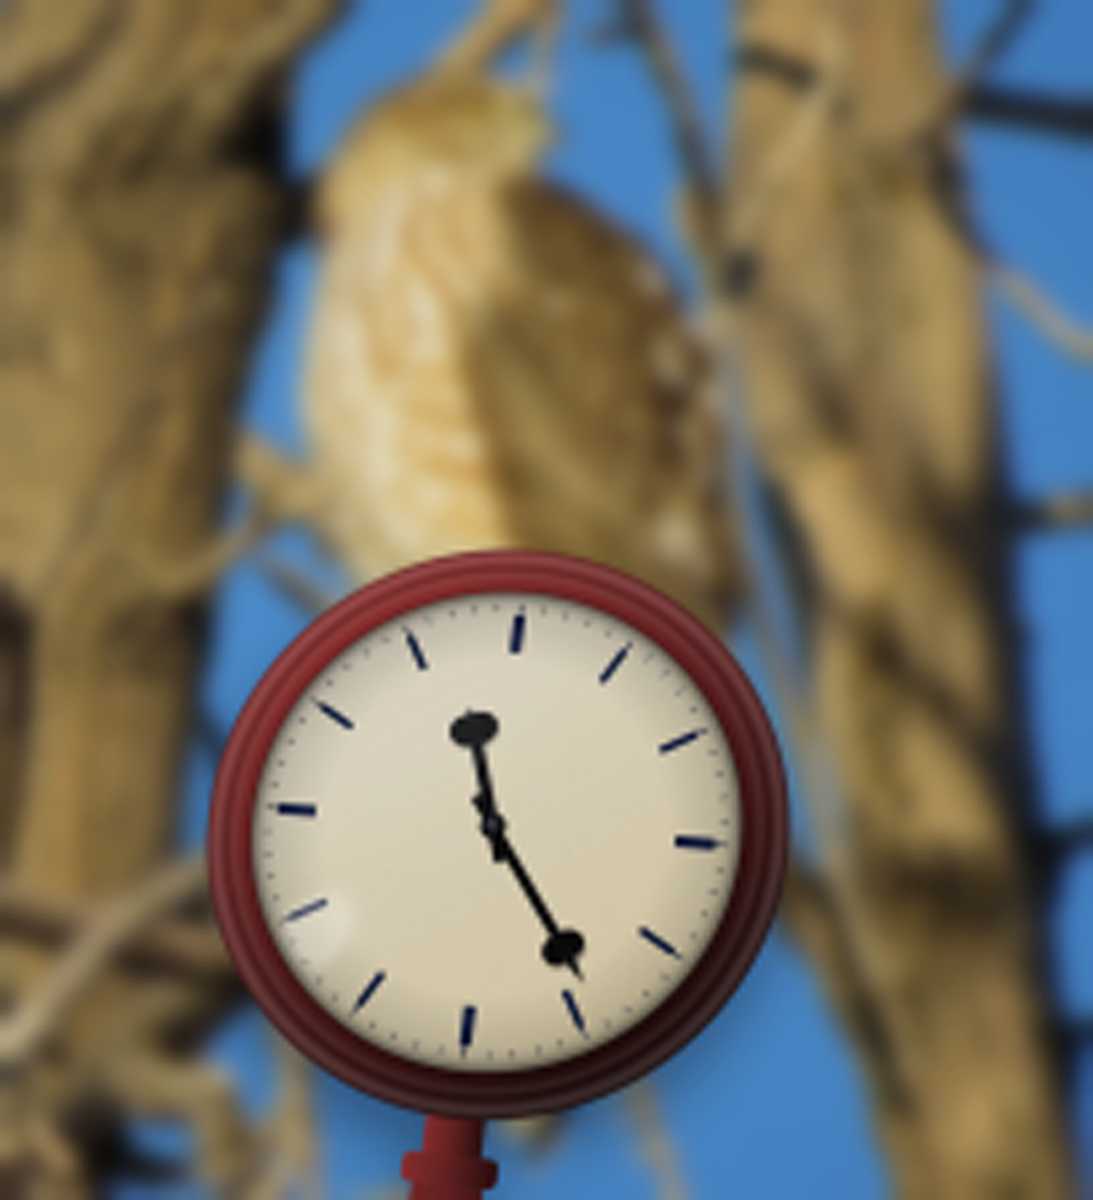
11:24
